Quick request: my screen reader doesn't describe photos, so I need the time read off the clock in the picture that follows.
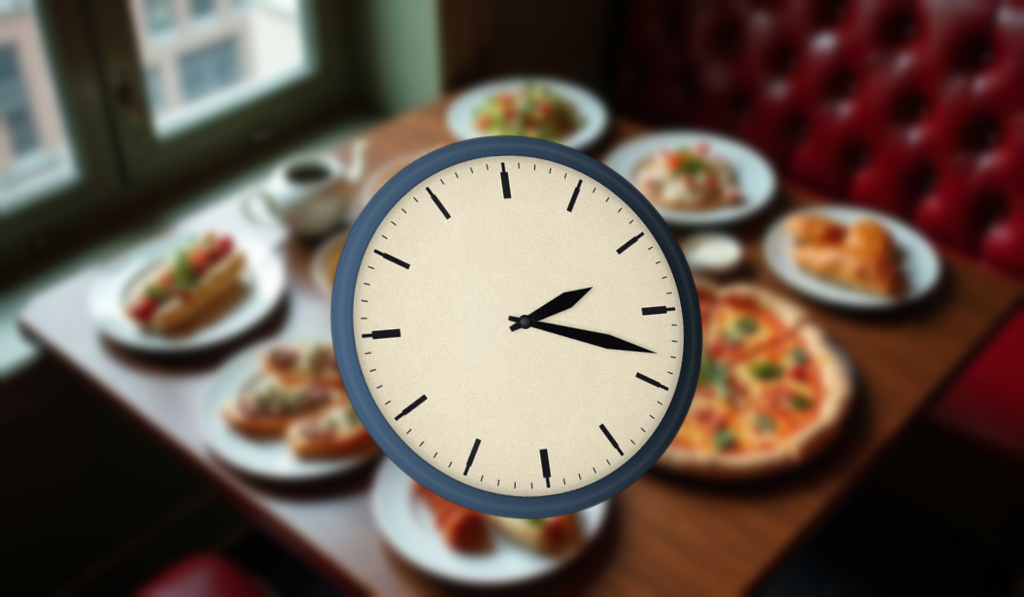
2:18
